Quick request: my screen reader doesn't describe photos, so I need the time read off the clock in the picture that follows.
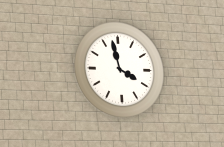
3:58
